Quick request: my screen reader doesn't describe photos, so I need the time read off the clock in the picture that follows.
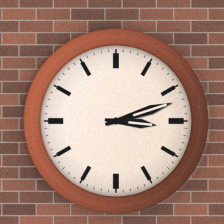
3:12
